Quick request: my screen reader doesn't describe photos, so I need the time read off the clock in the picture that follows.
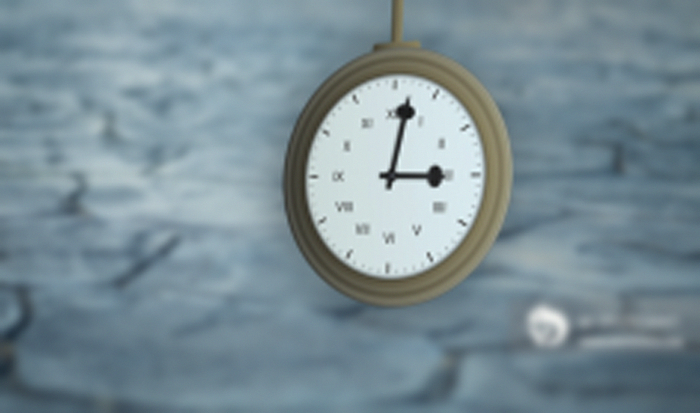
3:02
